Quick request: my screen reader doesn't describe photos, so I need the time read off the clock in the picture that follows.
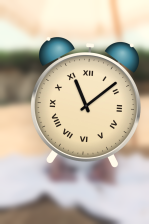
11:08
